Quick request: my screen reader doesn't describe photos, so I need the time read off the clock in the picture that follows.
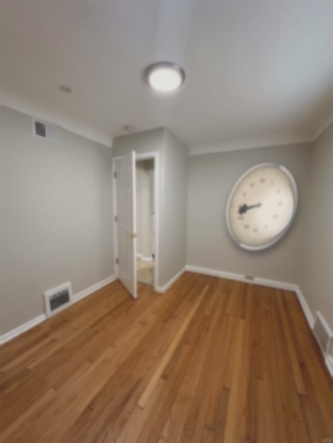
8:43
